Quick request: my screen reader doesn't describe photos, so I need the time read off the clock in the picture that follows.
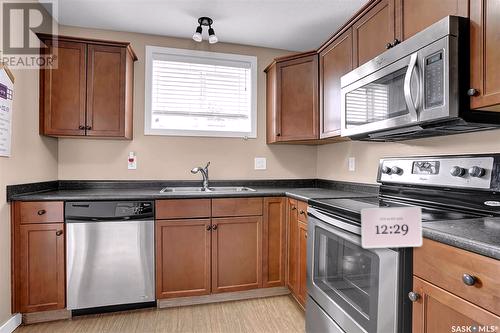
12:29
